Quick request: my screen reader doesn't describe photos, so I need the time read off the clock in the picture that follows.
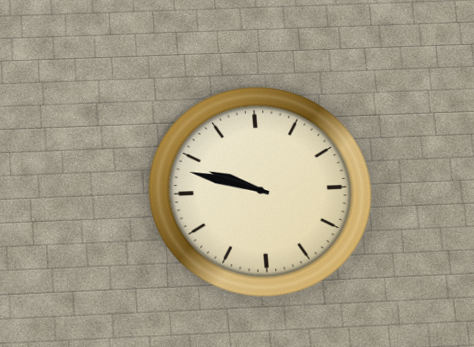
9:48
